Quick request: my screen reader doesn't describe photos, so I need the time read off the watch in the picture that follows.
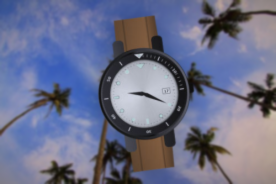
9:20
